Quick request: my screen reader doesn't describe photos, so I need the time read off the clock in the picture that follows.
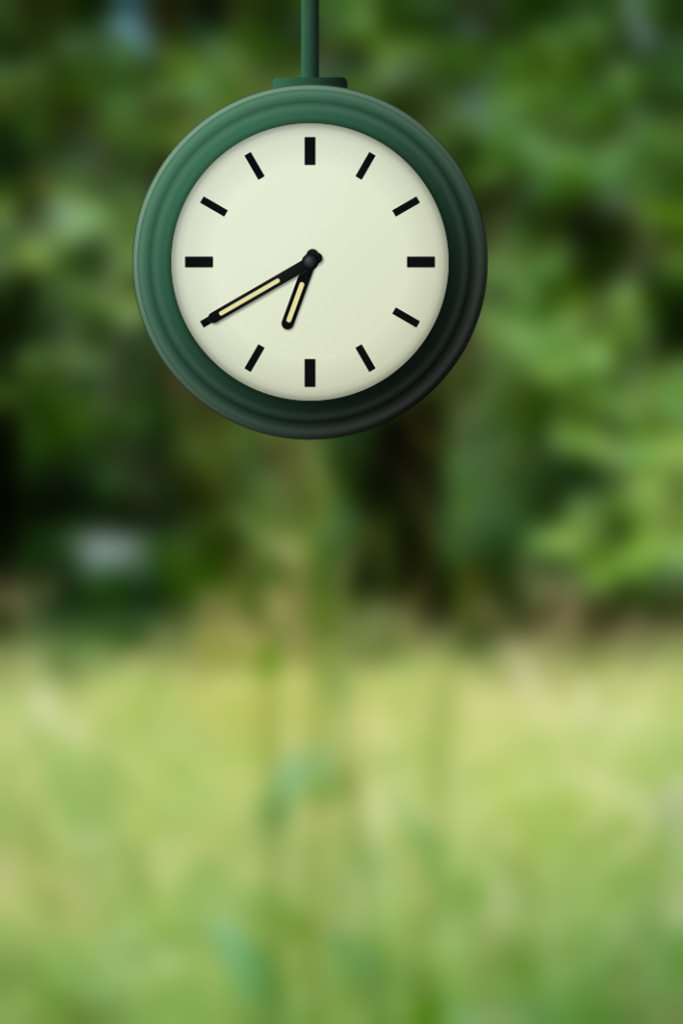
6:40
